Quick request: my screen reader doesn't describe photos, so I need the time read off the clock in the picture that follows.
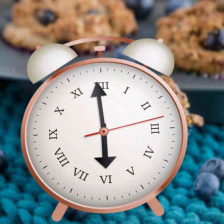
5:59:13
